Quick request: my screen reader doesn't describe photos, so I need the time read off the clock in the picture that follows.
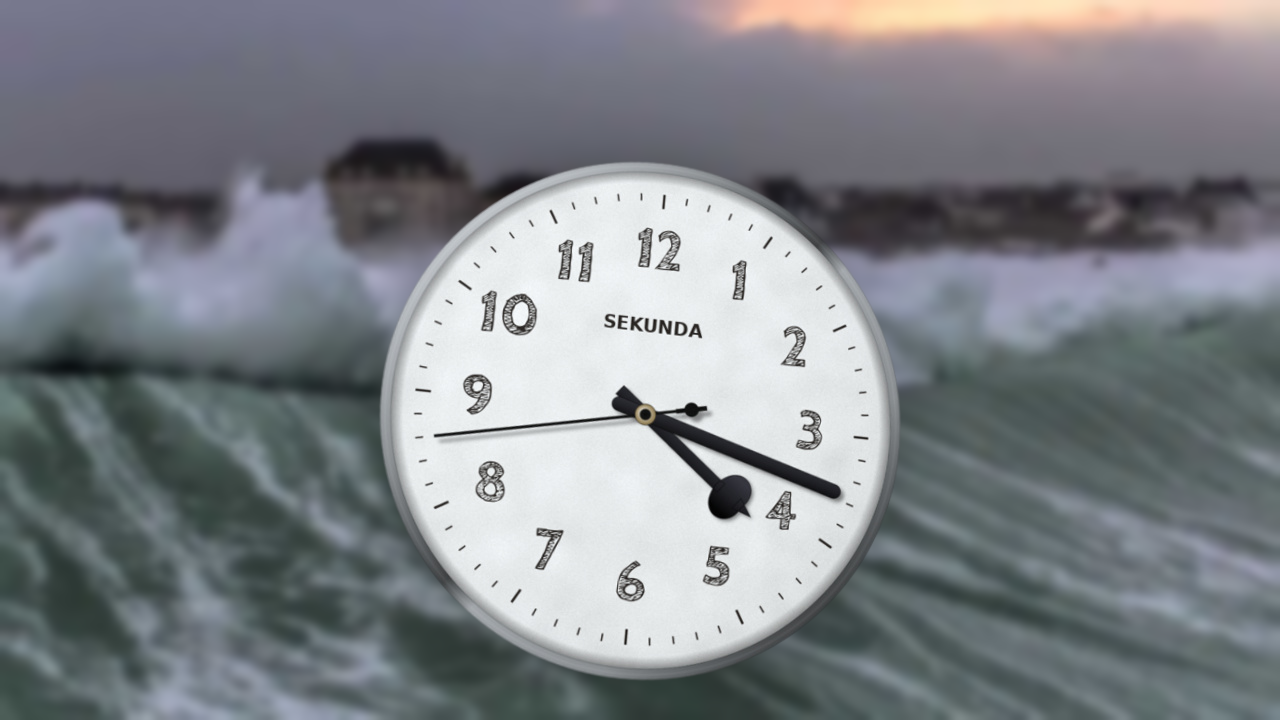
4:17:43
